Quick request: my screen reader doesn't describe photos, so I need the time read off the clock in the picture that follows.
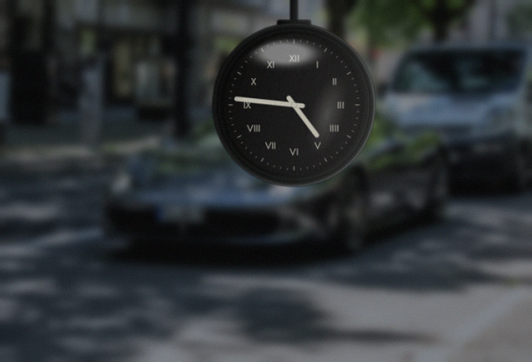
4:46
